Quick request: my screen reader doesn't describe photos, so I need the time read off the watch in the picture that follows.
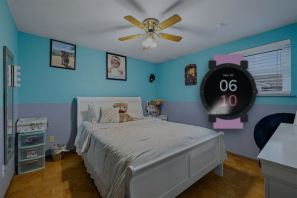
6:10
